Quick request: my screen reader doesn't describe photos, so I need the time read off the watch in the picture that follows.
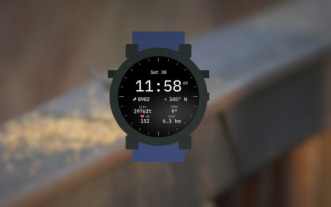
11:58
